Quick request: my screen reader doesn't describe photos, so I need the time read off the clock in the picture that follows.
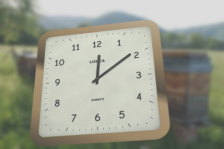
12:09
